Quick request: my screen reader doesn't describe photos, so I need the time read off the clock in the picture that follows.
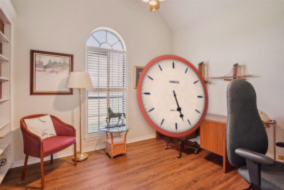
5:27
